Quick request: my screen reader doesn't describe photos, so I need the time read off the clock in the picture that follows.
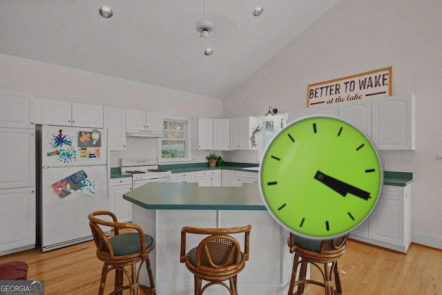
4:20
